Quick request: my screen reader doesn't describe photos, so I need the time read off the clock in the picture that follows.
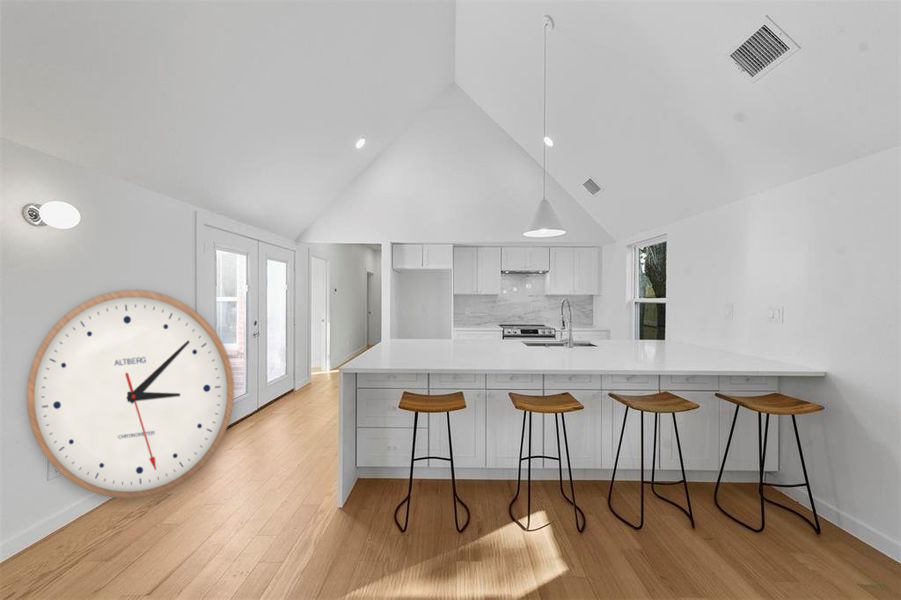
3:08:28
